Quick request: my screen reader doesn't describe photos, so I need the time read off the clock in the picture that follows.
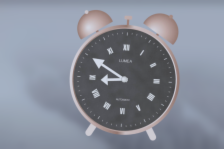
8:50
